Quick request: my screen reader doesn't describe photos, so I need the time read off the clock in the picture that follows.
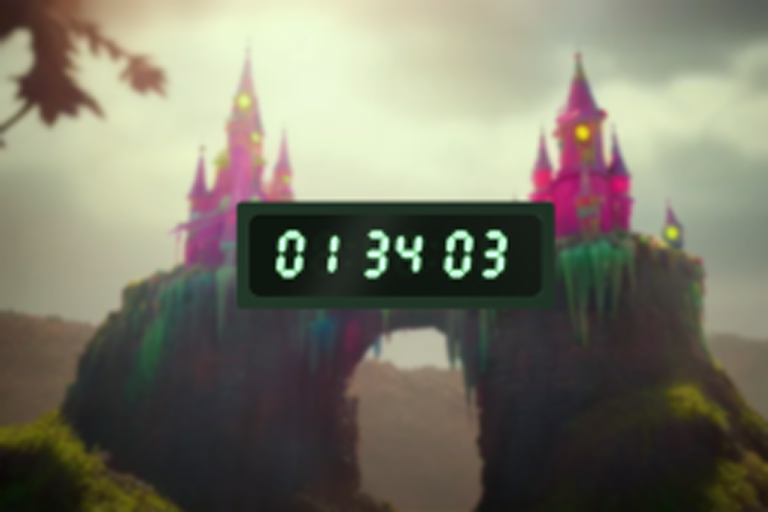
1:34:03
